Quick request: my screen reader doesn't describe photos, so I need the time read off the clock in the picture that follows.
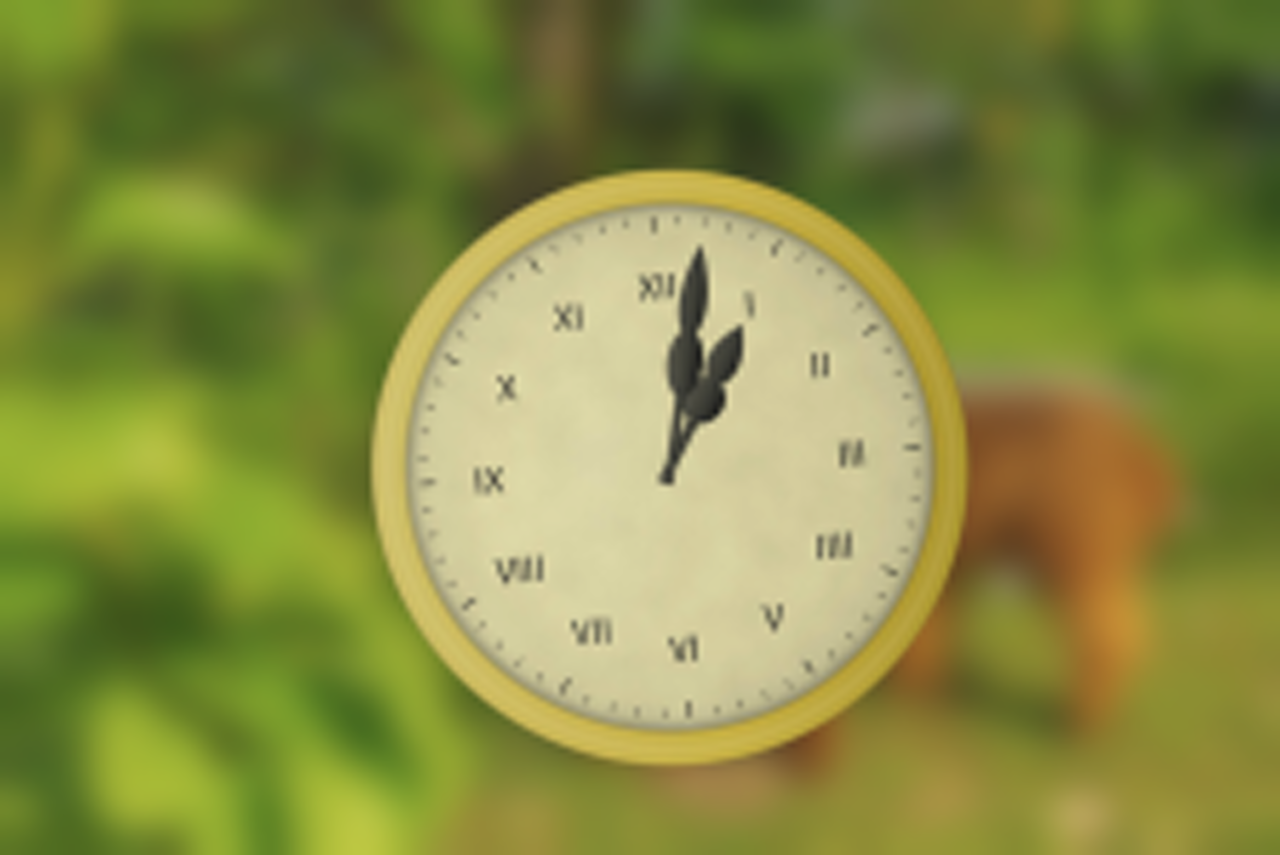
1:02
